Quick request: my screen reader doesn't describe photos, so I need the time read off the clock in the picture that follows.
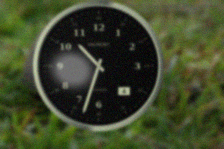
10:33
